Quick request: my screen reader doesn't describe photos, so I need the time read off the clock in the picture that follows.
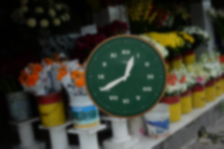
12:40
